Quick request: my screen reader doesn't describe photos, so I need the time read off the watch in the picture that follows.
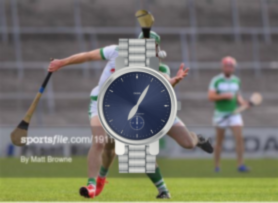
7:05
